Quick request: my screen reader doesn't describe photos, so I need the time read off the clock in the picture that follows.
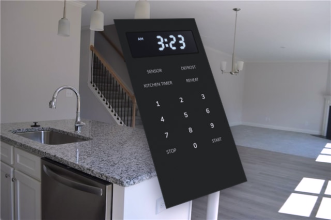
3:23
